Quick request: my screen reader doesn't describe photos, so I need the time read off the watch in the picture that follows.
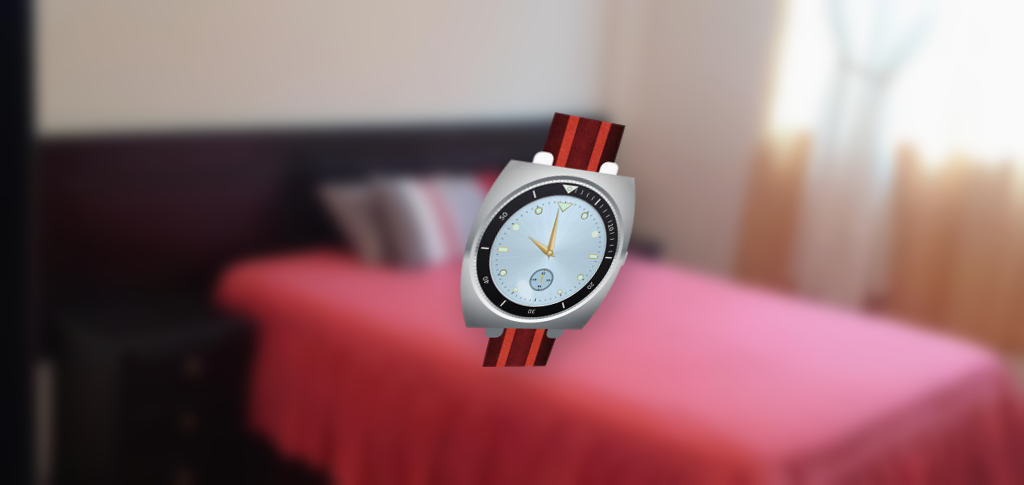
9:59
